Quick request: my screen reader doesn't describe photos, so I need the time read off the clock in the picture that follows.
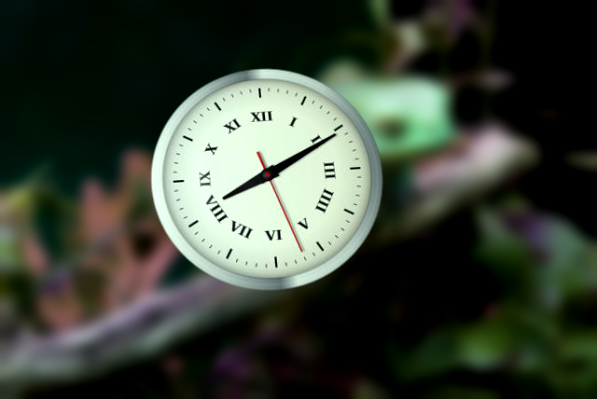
8:10:27
